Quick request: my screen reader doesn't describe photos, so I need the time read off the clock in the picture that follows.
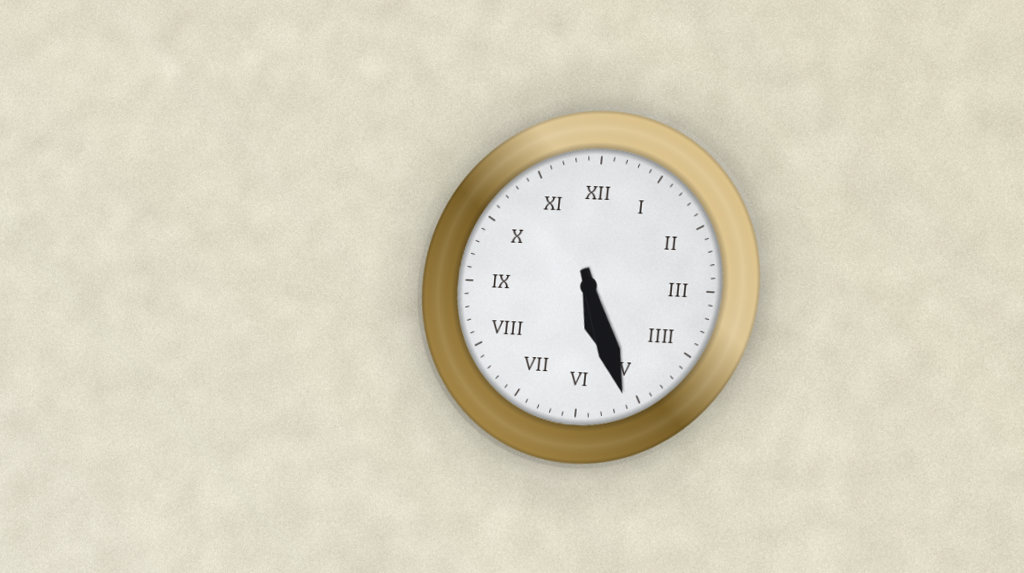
5:26
